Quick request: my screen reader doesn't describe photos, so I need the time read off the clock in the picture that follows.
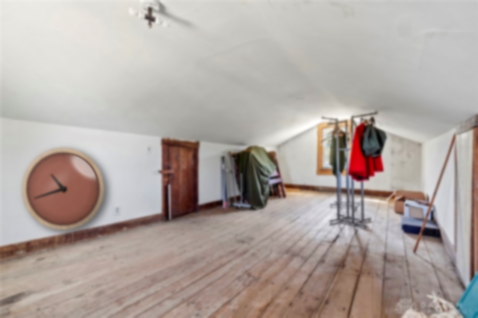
10:42
